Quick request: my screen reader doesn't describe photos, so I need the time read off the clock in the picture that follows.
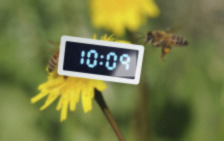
10:09
